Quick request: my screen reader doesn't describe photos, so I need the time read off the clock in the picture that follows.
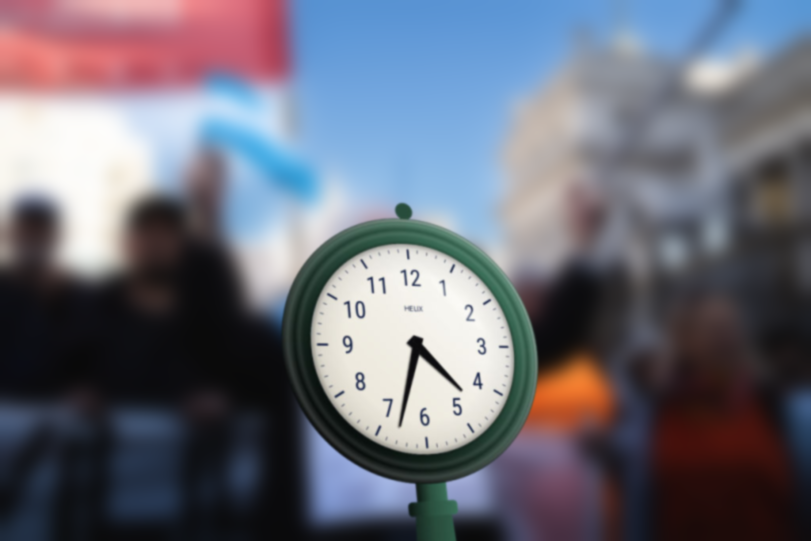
4:33
